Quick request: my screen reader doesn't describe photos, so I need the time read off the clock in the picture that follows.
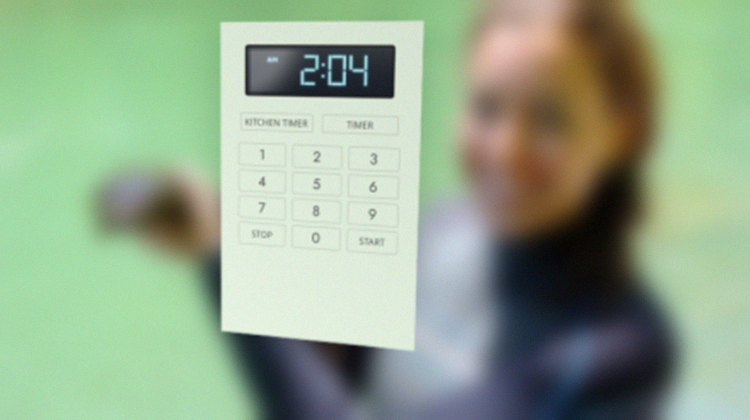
2:04
